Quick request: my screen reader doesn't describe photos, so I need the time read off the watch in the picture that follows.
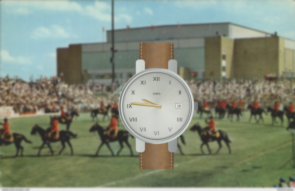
9:46
